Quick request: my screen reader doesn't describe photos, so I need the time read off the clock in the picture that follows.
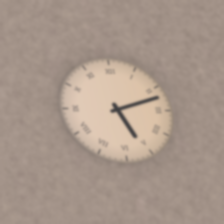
5:12
